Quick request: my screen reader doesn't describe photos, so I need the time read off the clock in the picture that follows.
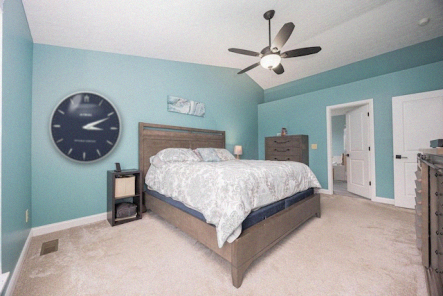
3:11
